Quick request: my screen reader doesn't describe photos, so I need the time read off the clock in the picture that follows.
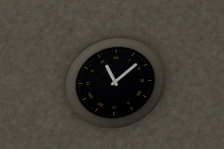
11:08
